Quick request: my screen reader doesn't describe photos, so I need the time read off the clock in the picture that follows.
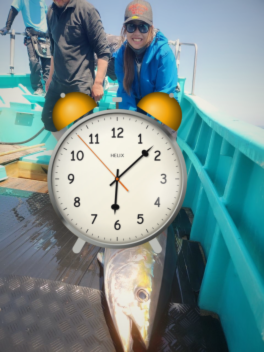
6:07:53
